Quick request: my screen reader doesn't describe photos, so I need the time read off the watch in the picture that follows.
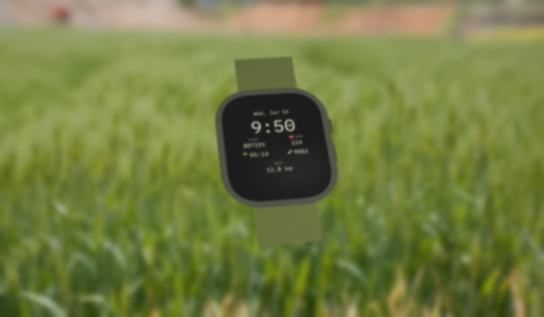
9:50
